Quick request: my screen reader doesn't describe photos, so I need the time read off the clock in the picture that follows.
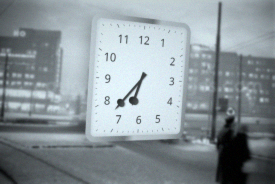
6:37
